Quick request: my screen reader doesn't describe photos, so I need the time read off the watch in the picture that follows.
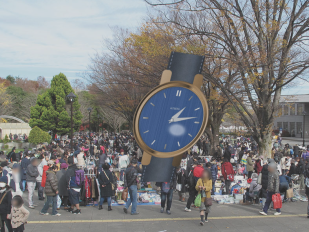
1:13
